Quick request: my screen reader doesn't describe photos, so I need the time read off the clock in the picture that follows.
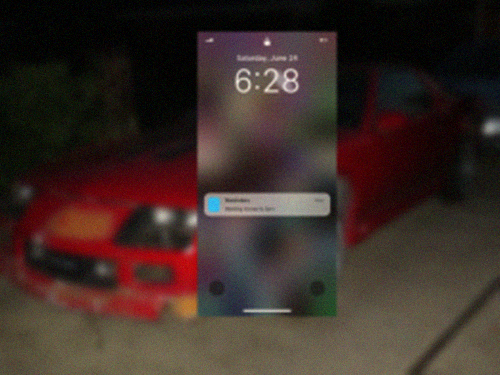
6:28
